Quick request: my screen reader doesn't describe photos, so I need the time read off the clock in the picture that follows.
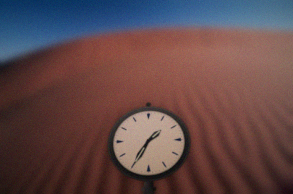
1:35
